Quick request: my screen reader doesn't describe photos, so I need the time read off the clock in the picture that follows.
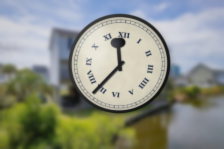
11:36
